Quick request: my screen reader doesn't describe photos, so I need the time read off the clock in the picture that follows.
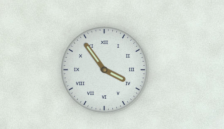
3:54
